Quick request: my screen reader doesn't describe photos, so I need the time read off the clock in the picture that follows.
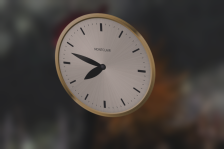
7:48
